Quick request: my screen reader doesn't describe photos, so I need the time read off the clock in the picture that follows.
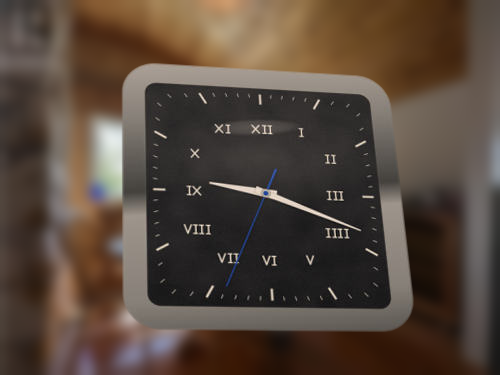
9:18:34
